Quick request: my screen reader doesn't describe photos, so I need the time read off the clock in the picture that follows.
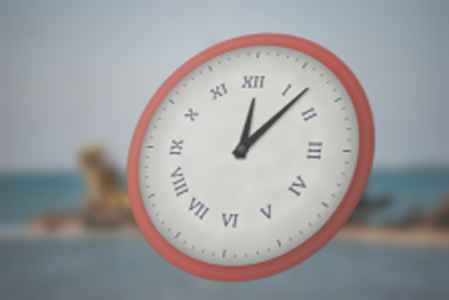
12:07
